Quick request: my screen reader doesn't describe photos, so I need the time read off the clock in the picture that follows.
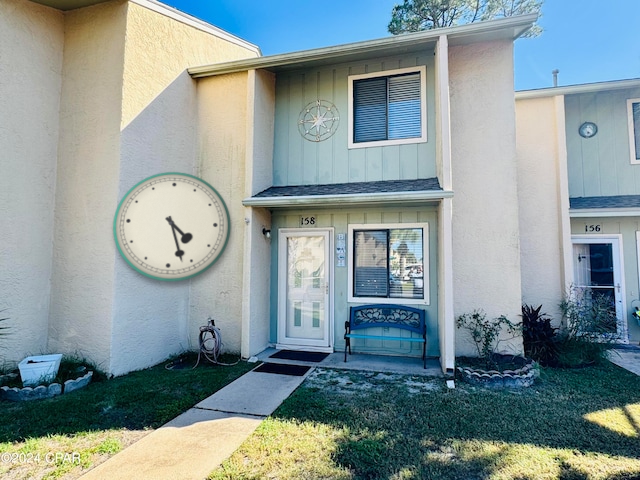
4:27
